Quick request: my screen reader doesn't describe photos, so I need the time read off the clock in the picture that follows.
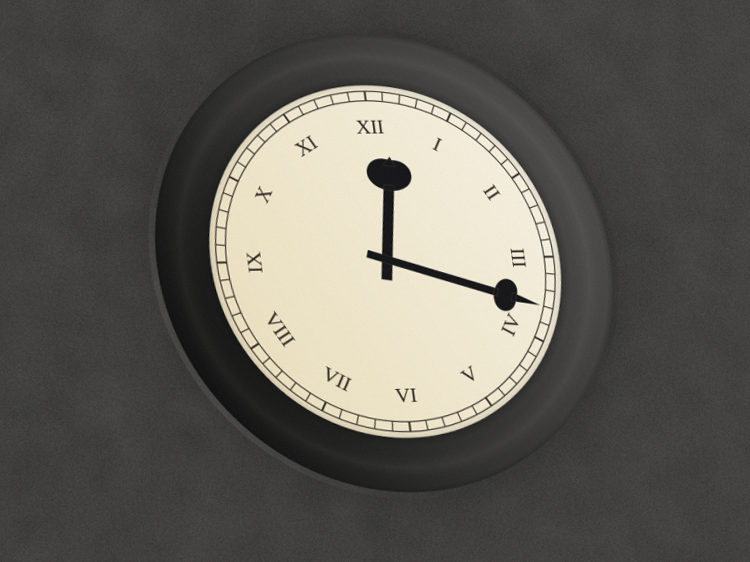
12:18
